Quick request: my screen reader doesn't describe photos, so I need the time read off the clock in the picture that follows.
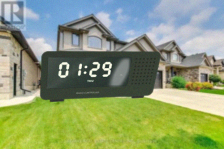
1:29
